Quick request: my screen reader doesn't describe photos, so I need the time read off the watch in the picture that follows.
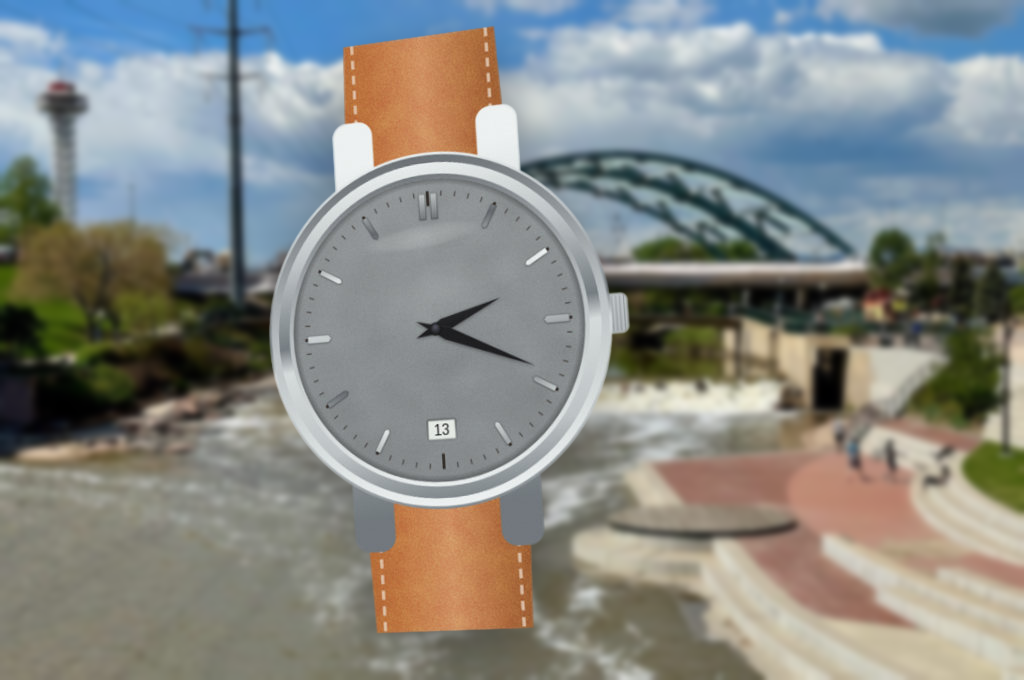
2:19
